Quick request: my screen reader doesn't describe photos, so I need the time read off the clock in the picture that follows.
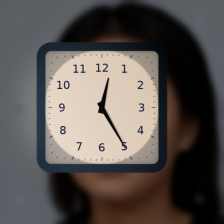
12:25
